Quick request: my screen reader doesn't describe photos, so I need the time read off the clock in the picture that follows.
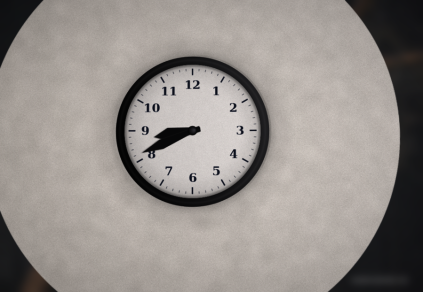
8:41
